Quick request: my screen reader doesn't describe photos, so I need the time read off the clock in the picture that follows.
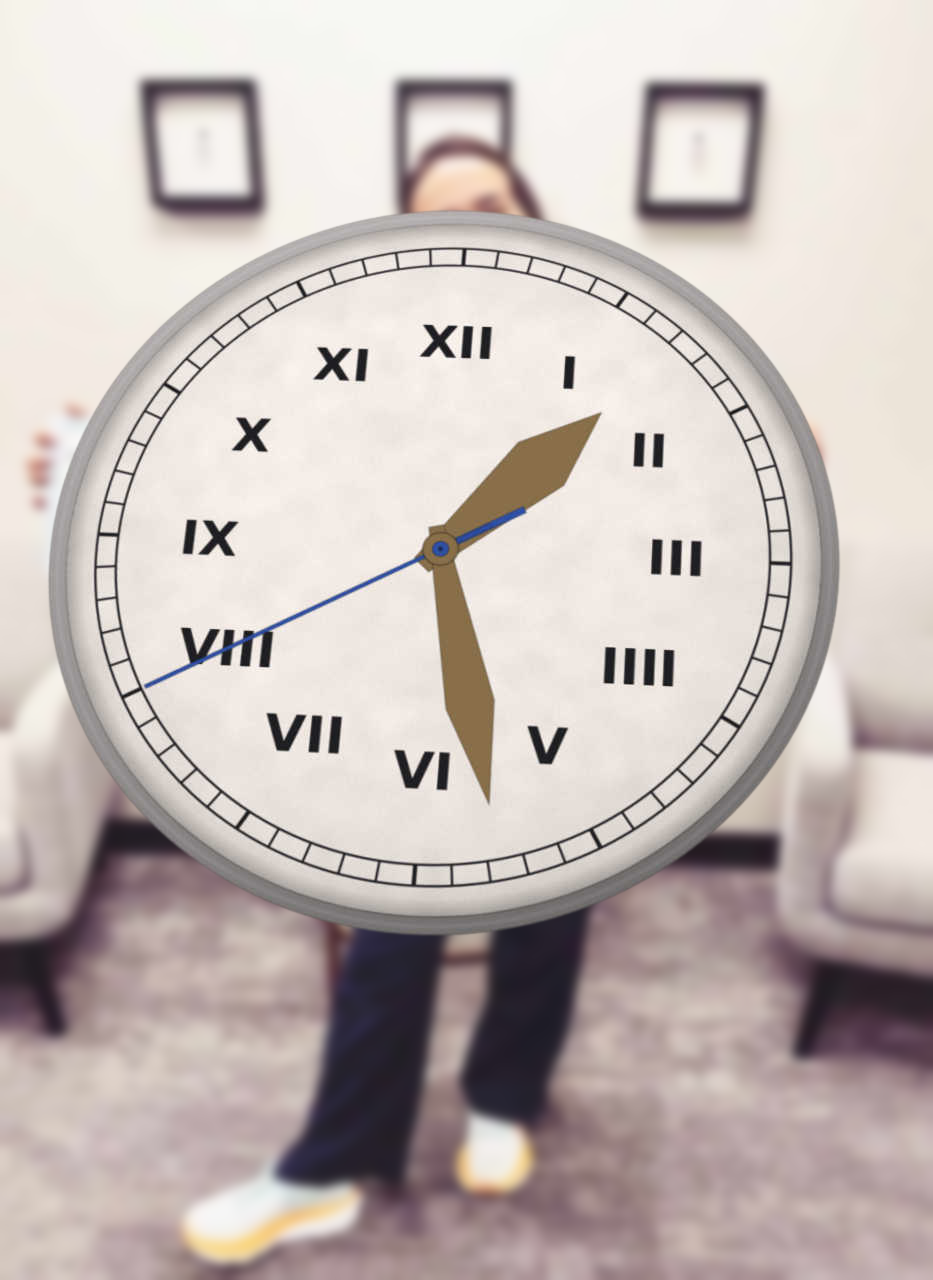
1:27:40
